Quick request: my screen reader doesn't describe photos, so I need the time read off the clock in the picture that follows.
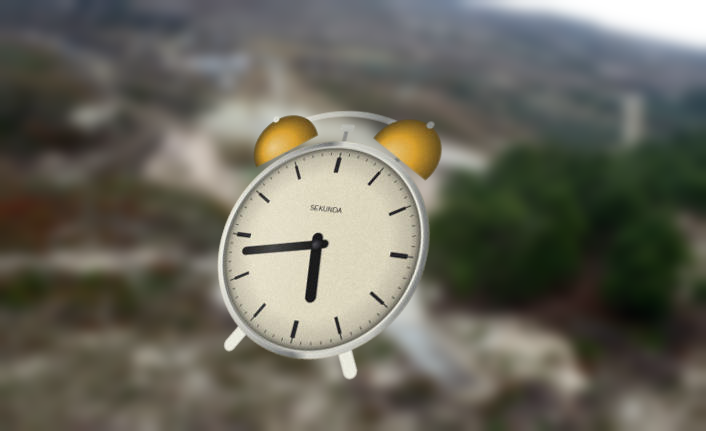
5:43
